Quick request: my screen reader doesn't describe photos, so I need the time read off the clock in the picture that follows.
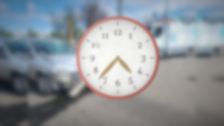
4:37
